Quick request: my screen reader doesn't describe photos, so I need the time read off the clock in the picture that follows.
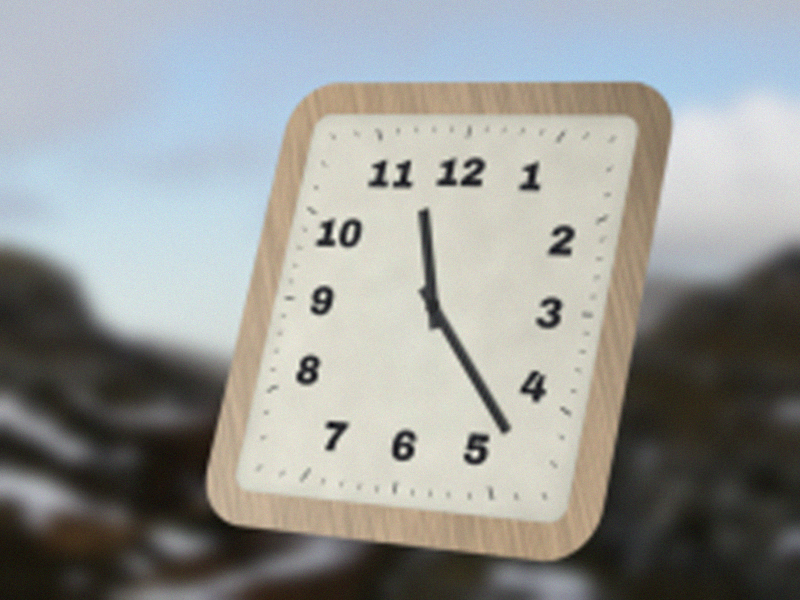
11:23
